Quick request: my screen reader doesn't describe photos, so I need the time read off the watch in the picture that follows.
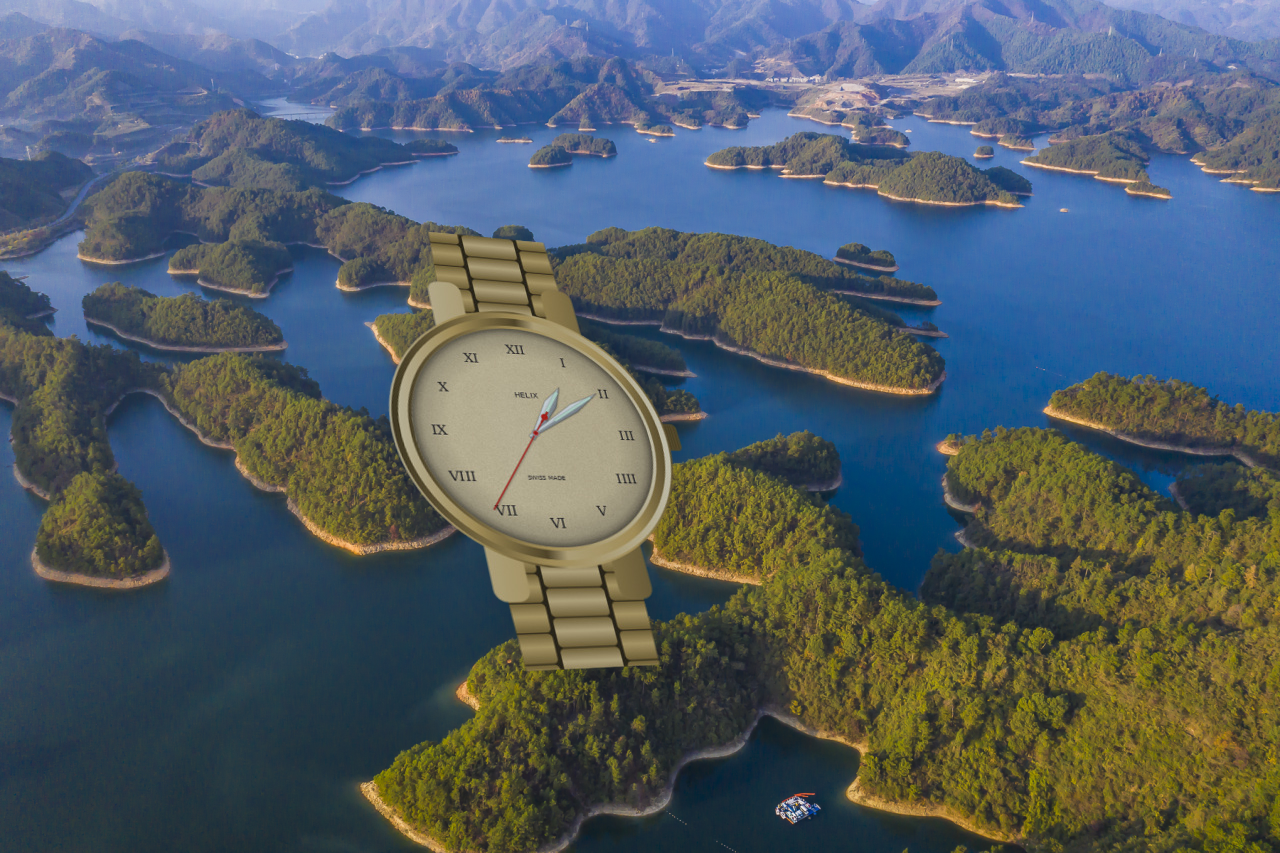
1:09:36
